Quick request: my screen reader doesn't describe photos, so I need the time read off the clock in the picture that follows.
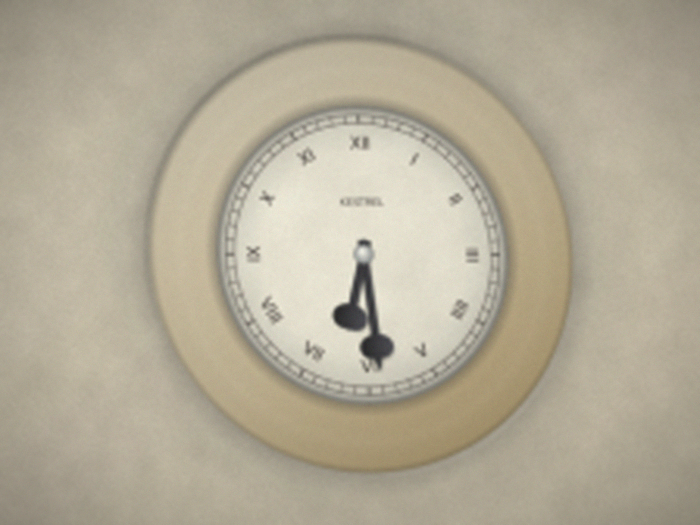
6:29
